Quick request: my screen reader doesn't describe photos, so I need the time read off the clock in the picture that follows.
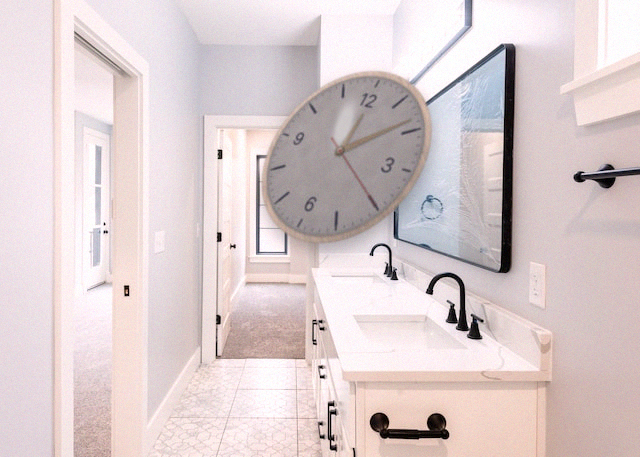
12:08:20
